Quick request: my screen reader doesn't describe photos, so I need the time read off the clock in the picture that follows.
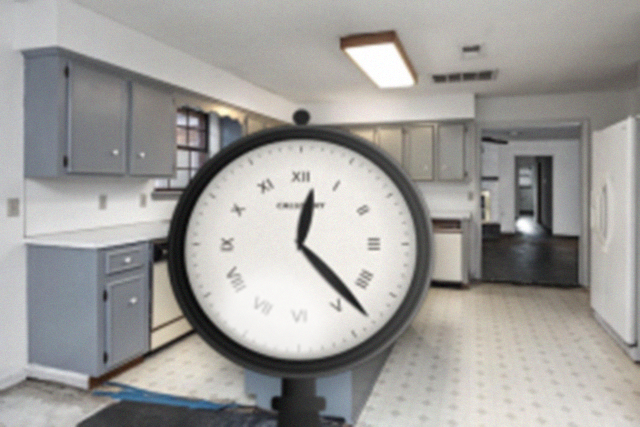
12:23
